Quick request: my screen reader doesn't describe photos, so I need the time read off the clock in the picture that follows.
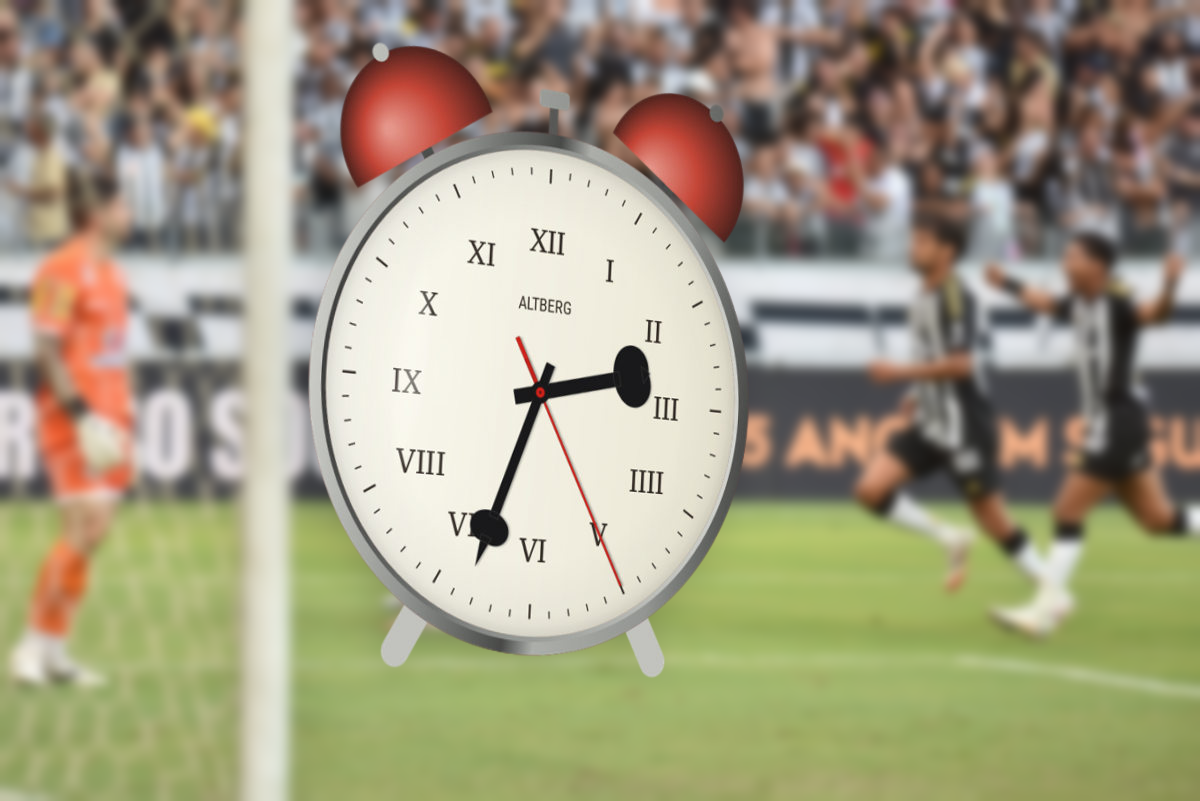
2:33:25
